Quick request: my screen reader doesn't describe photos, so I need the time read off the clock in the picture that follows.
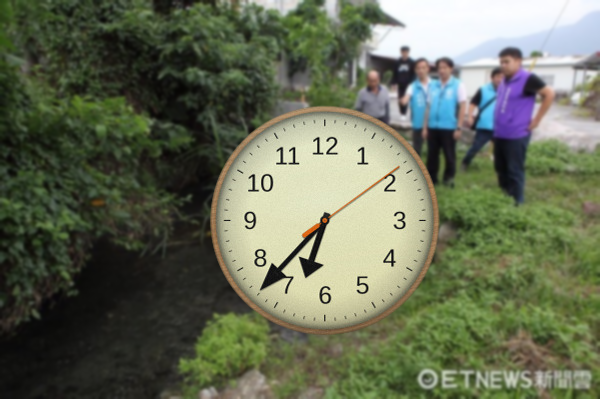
6:37:09
